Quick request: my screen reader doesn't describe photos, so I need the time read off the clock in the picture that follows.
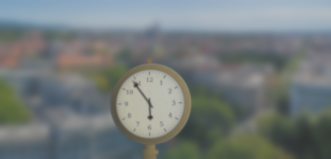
5:54
